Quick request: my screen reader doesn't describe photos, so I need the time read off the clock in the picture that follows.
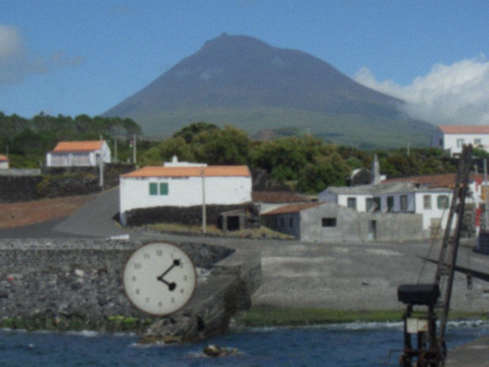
4:08
